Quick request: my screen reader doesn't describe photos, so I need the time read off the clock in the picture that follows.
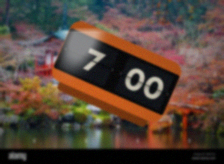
7:00
